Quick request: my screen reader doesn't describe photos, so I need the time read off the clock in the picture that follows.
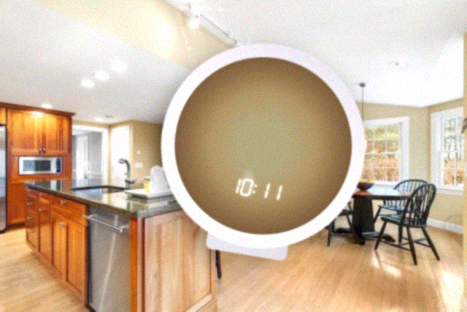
10:11
